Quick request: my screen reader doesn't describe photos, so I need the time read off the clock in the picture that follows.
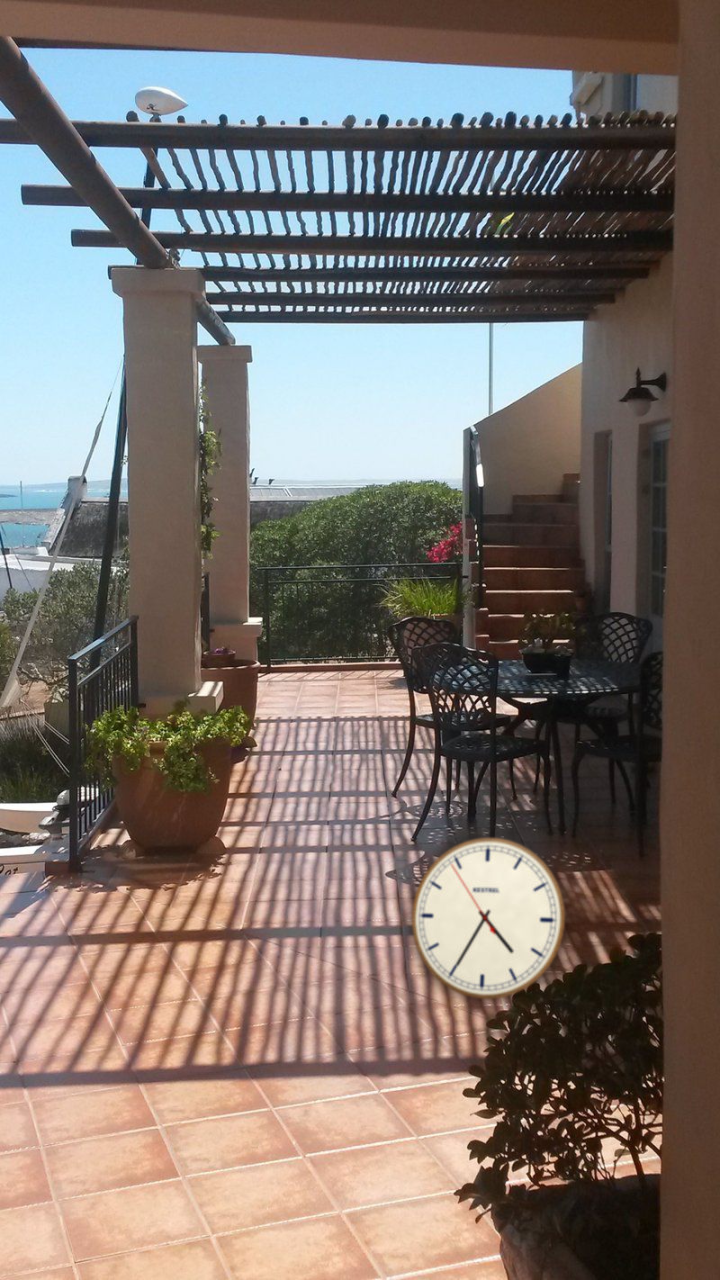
4:34:54
